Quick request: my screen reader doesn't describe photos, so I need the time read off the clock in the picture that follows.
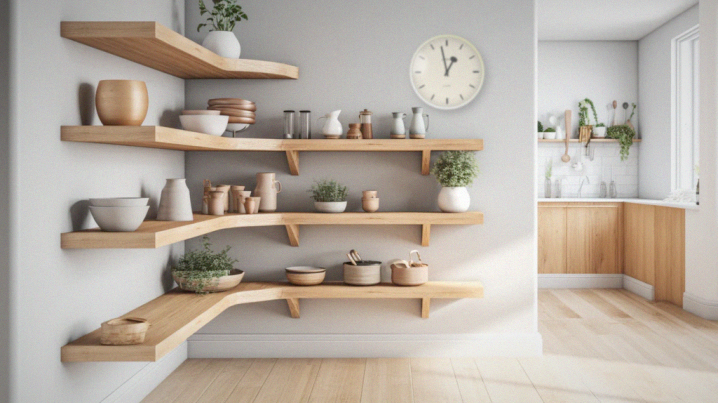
12:58
